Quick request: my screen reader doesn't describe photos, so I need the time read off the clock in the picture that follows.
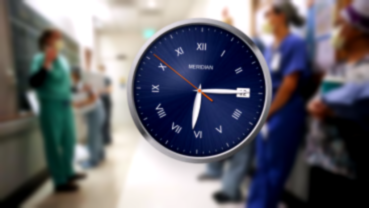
6:14:51
